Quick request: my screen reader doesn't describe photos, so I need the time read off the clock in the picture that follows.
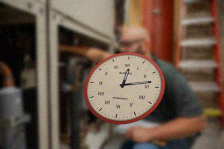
12:13
